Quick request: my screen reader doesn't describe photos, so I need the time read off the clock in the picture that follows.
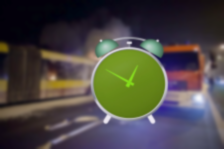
12:50
